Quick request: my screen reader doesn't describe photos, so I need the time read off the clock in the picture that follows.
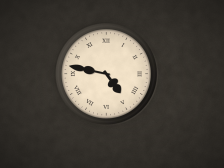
4:47
